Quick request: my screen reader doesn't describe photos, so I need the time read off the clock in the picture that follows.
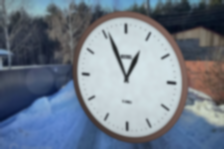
12:56
